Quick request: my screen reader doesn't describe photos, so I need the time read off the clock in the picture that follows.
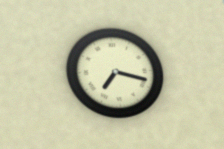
7:18
